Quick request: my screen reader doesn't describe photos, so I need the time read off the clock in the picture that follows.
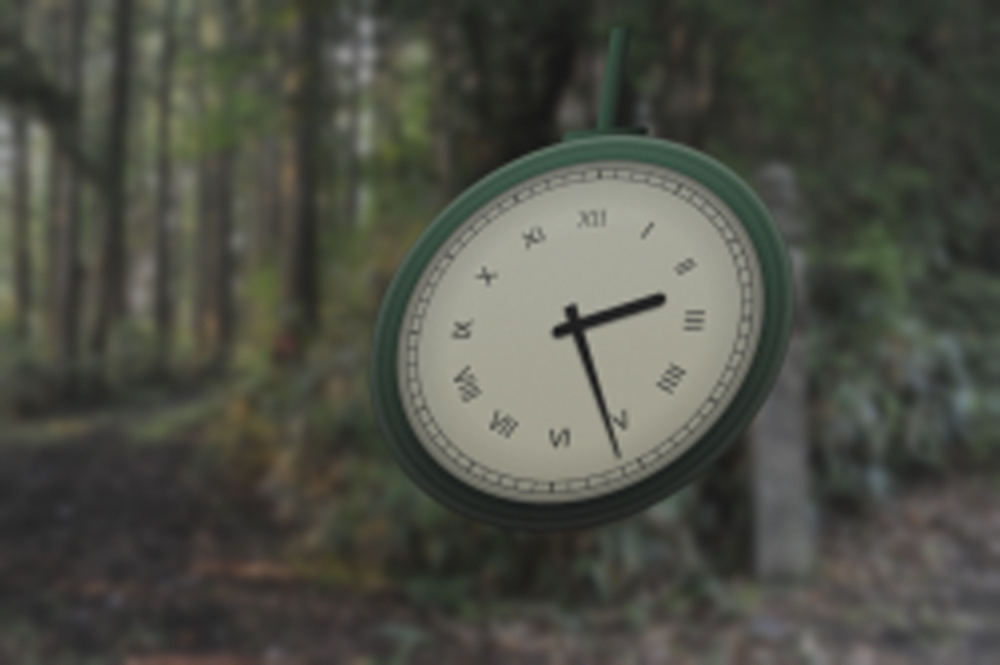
2:26
